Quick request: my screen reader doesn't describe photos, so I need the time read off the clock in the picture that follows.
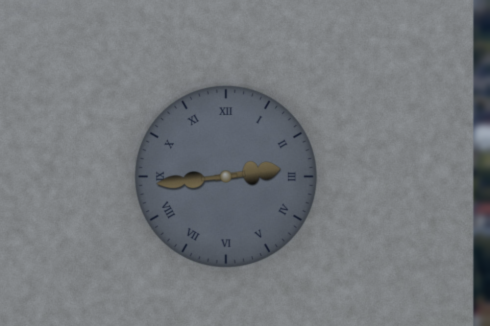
2:44
